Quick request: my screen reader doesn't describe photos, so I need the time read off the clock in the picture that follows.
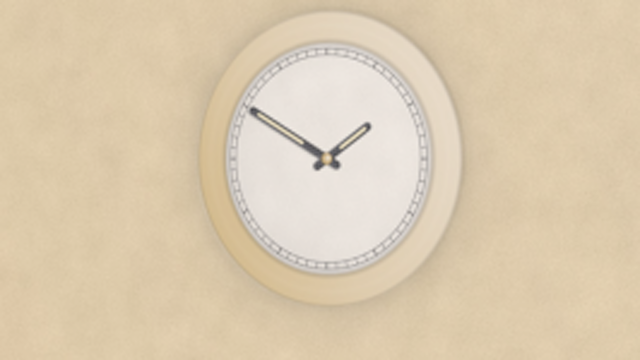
1:50
